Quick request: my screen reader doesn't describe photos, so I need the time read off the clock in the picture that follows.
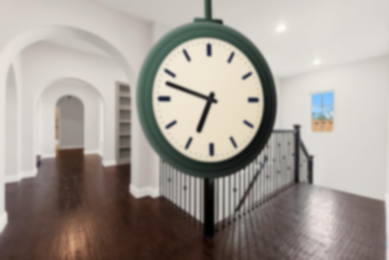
6:48
